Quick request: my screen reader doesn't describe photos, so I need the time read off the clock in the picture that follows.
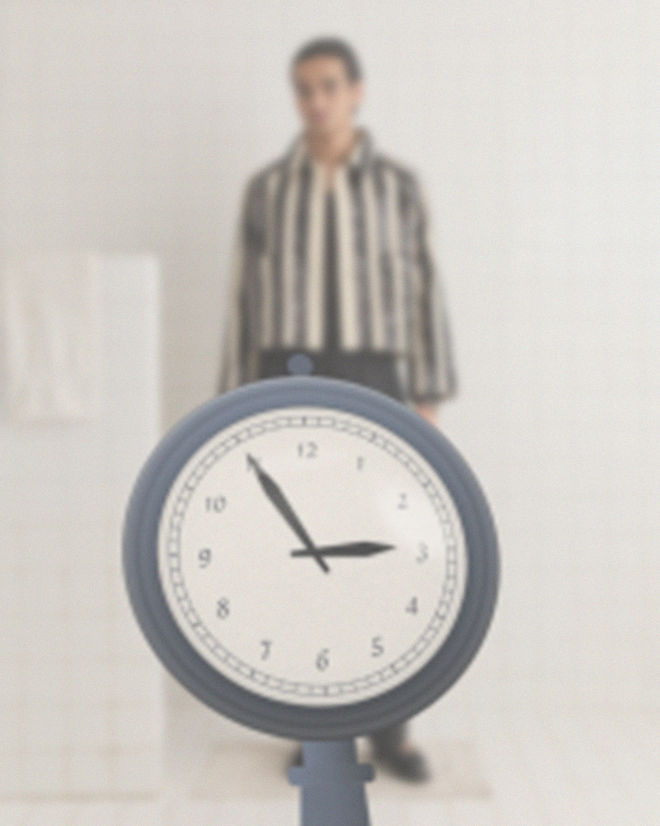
2:55
